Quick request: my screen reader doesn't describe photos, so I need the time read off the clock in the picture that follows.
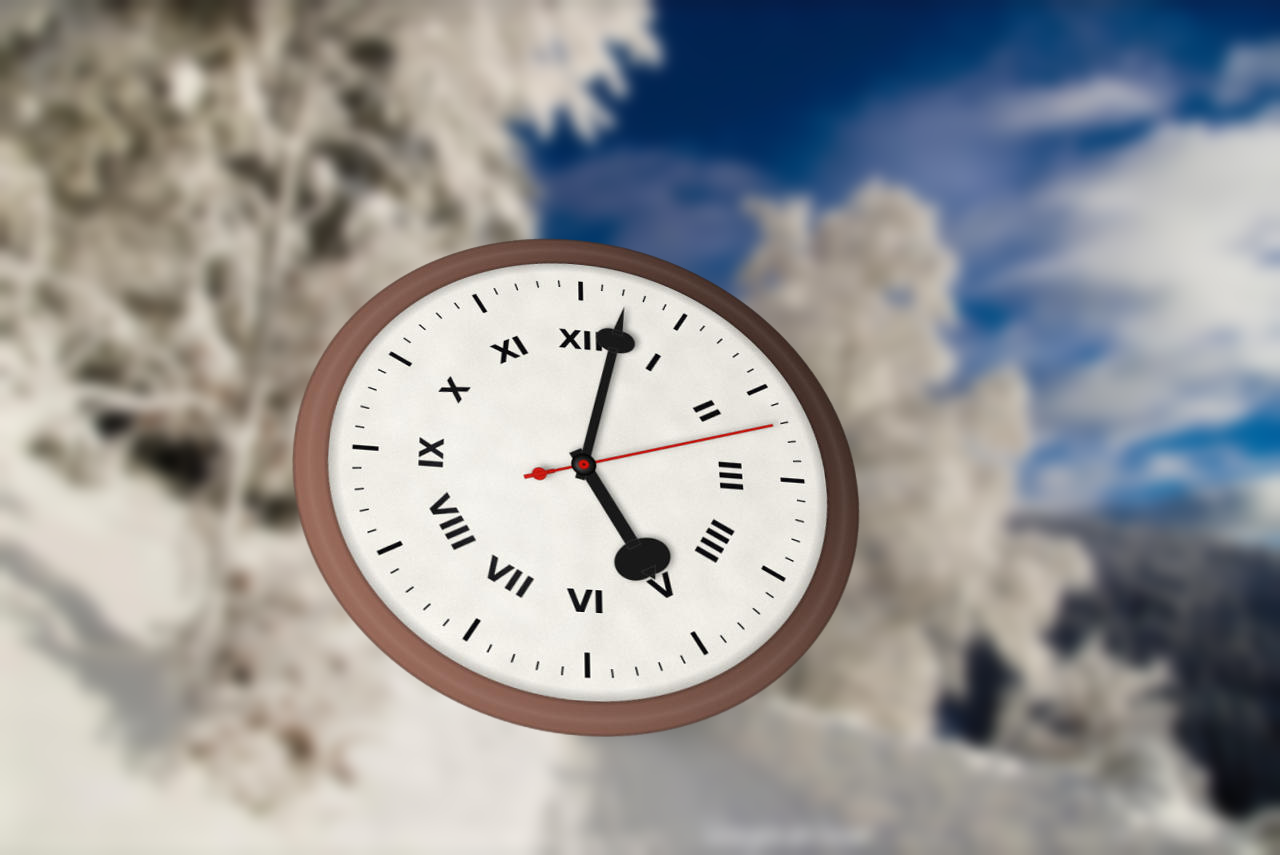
5:02:12
